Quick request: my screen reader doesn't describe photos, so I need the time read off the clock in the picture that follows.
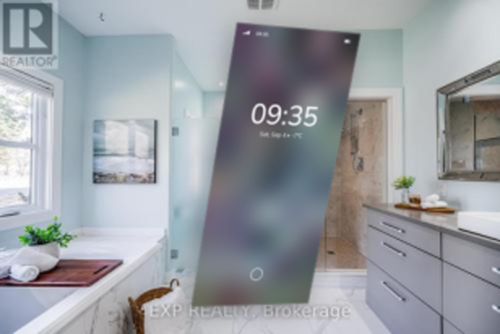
9:35
